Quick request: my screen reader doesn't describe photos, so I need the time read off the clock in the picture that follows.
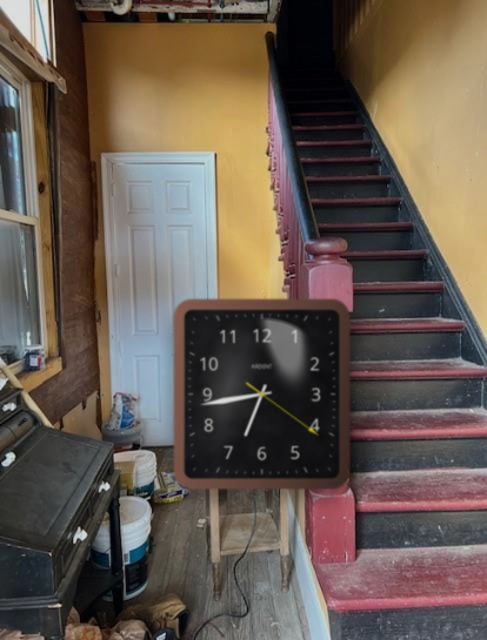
6:43:21
